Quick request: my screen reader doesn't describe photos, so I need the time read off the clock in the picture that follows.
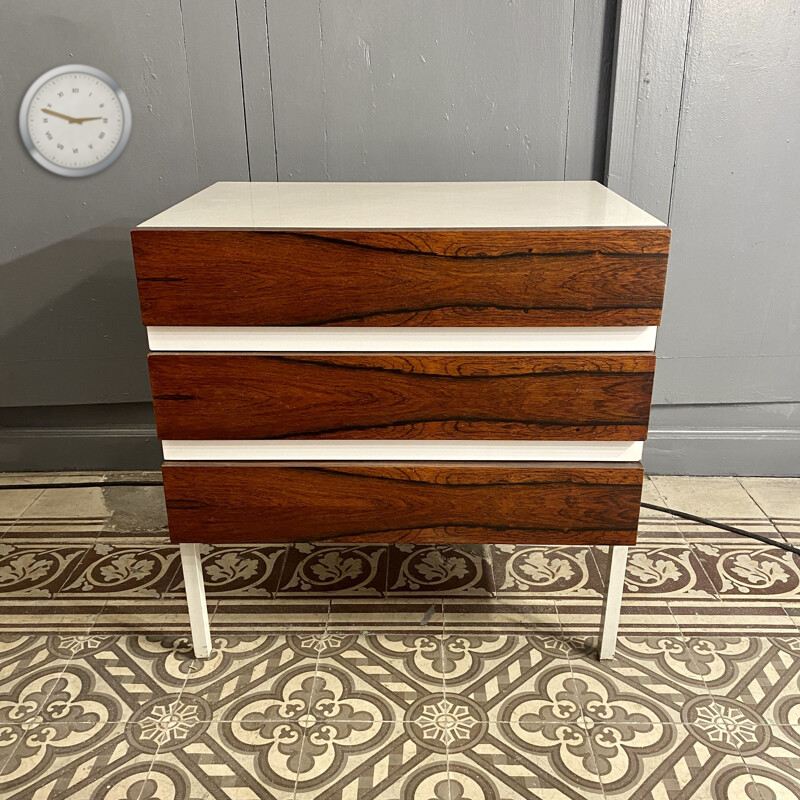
2:48
